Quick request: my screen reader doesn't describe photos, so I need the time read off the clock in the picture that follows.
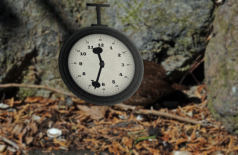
11:33
